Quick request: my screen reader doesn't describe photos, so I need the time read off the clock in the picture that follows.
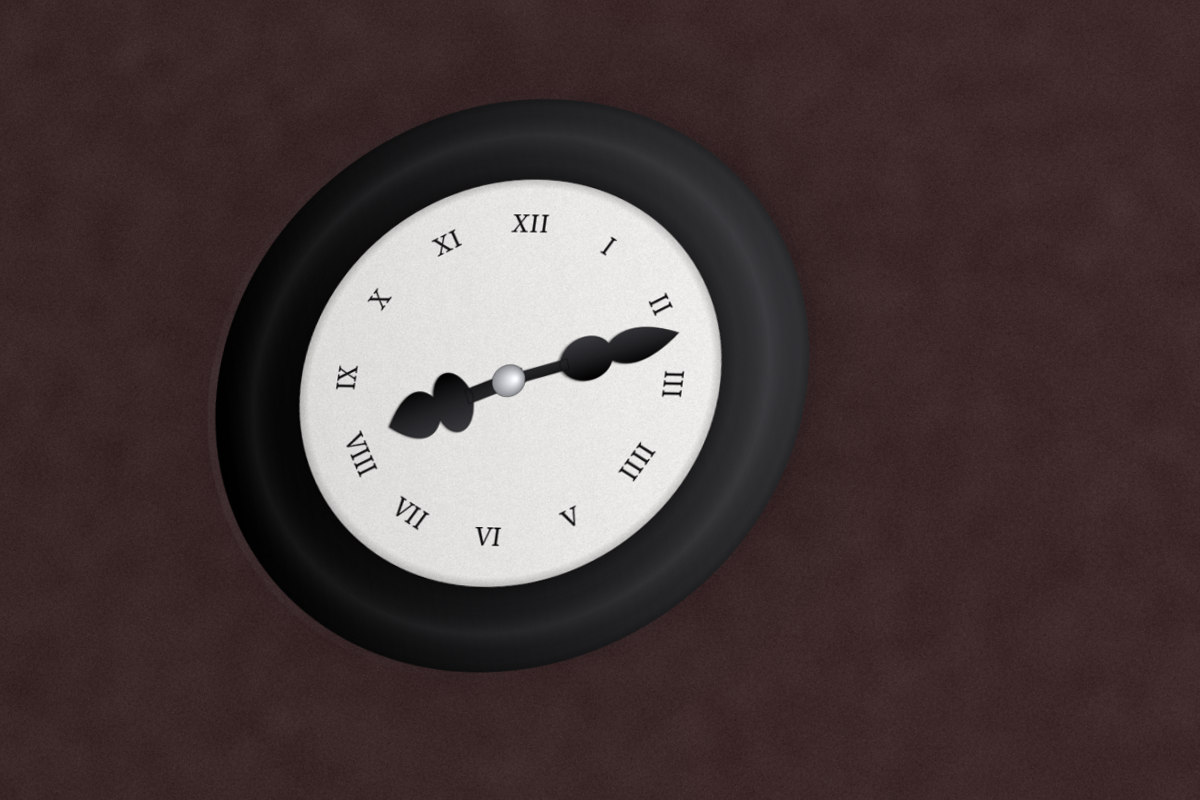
8:12
